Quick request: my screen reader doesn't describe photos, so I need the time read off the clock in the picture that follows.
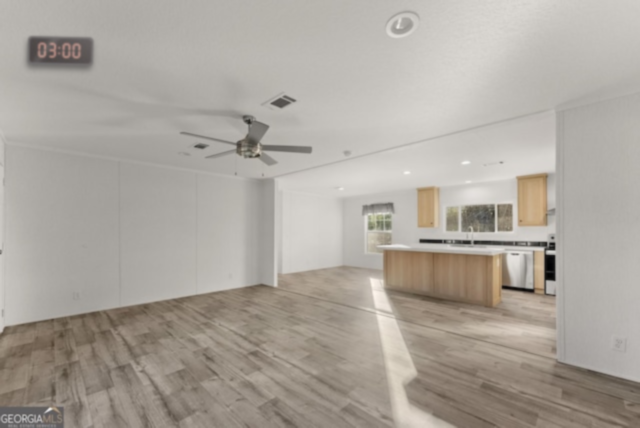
3:00
